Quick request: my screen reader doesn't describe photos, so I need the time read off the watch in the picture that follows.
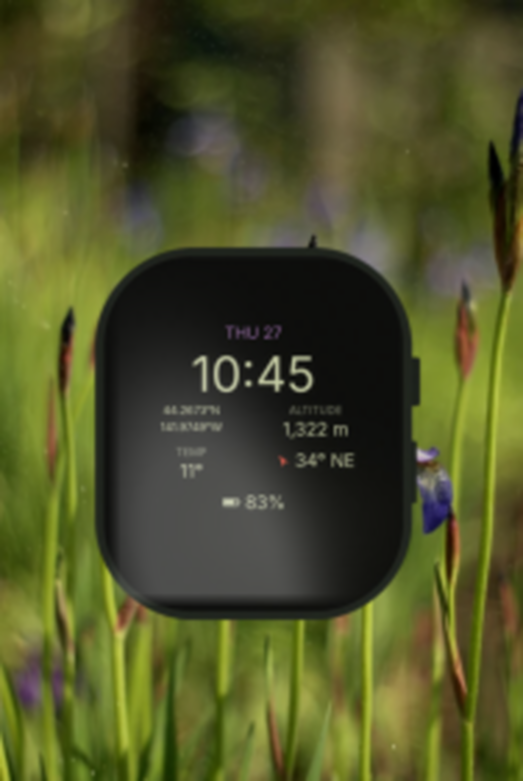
10:45
